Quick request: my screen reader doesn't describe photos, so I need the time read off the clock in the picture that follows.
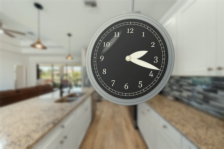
2:18
